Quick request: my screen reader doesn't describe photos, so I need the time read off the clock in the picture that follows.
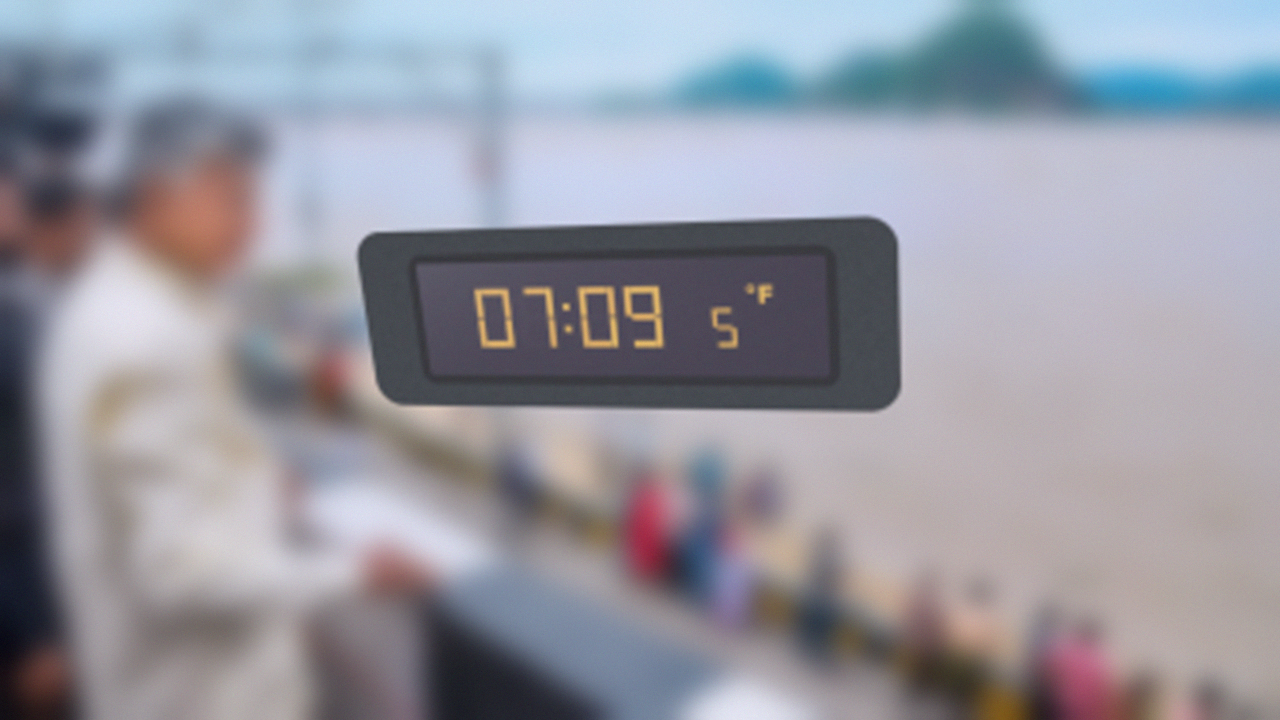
7:09
